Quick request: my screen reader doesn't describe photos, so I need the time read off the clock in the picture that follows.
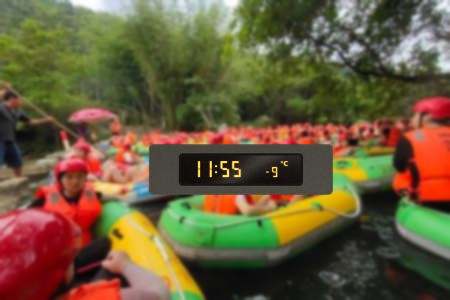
11:55
